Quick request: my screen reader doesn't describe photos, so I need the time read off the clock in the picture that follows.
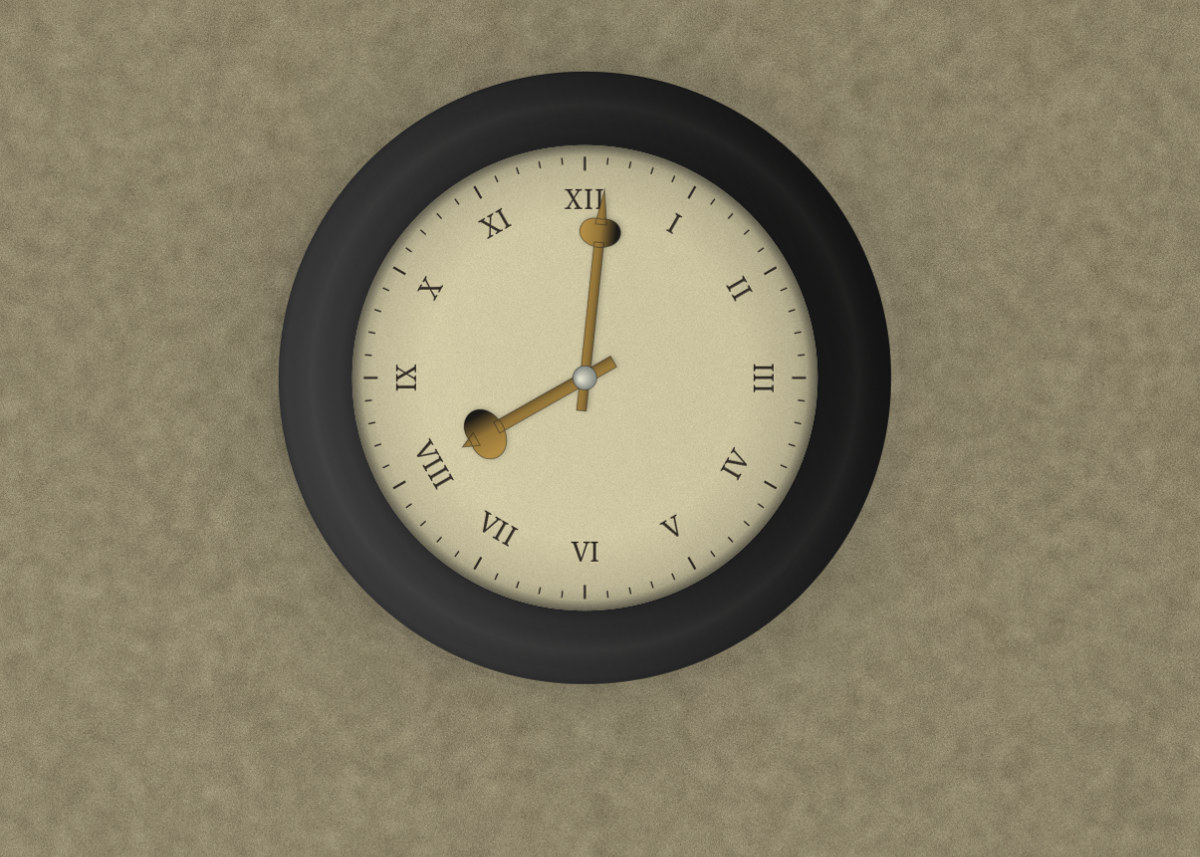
8:01
